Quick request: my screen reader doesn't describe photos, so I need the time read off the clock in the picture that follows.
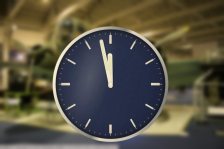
11:58
